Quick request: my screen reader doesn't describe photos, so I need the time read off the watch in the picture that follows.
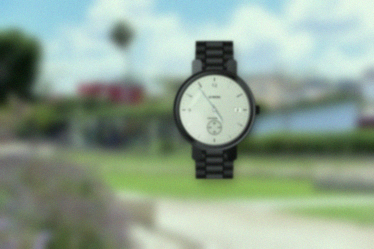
4:54
